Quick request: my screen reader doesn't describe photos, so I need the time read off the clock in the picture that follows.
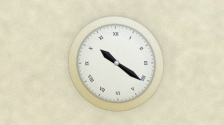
10:21
